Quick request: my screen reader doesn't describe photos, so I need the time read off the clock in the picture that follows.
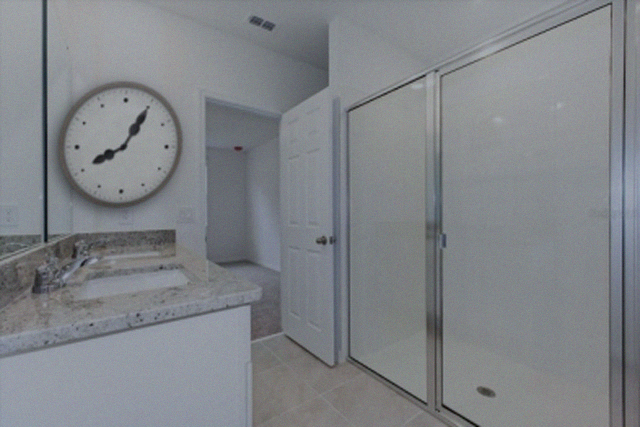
8:05
